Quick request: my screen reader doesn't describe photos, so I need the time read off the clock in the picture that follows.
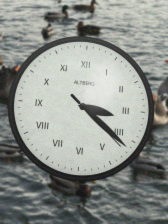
3:21:22
